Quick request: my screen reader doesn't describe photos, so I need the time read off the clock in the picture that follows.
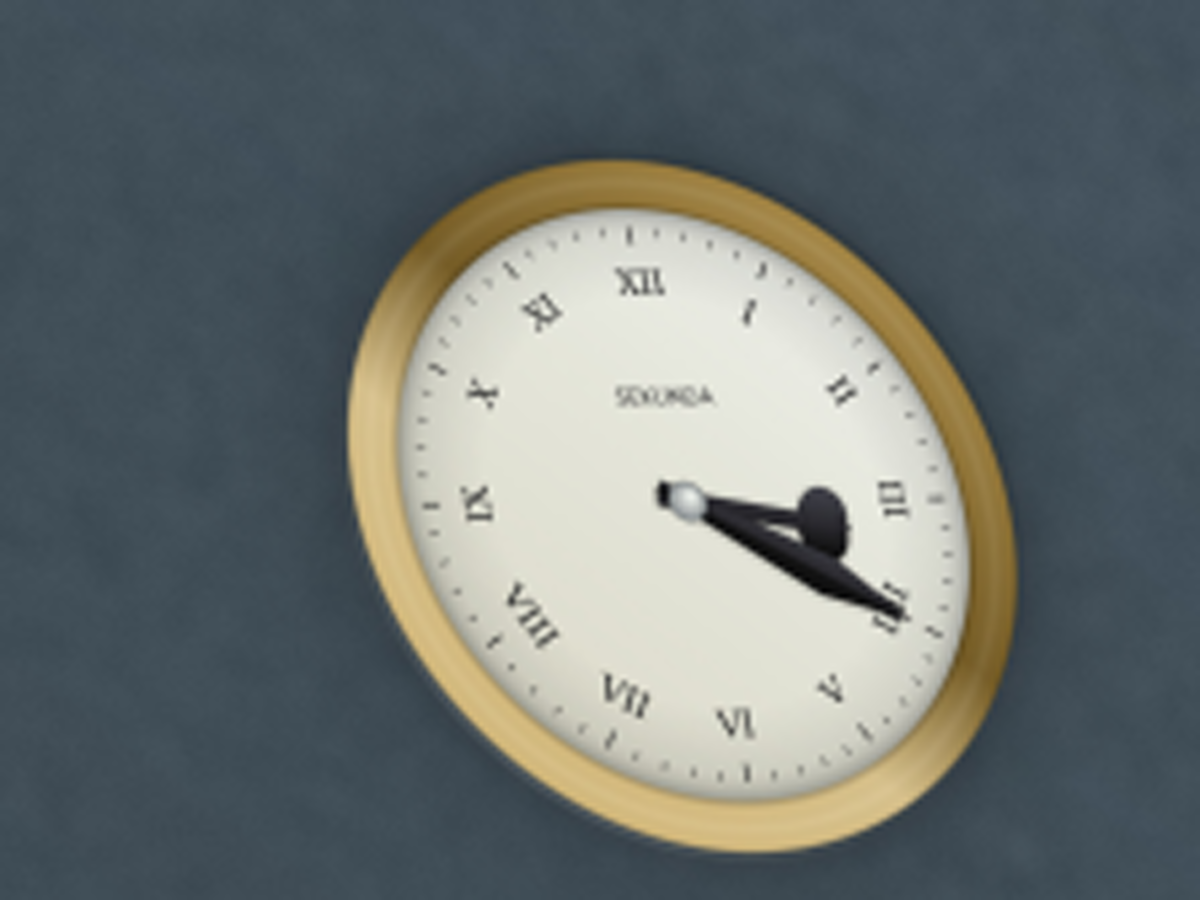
3:20
